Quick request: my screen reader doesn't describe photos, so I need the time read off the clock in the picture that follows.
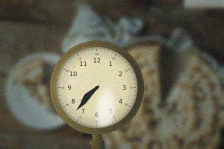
7:37
